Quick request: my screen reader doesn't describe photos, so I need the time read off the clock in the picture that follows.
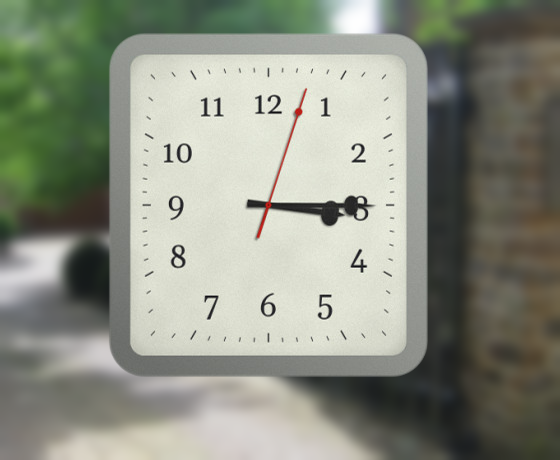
3:15:03
